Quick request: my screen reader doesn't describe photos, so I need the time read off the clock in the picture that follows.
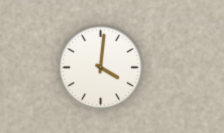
4:01
